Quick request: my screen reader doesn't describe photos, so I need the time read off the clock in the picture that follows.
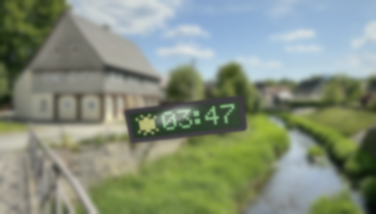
3:47
